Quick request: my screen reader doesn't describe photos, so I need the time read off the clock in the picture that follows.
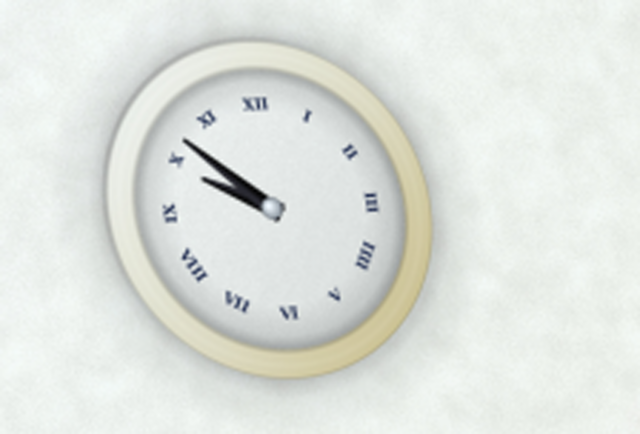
9:52
